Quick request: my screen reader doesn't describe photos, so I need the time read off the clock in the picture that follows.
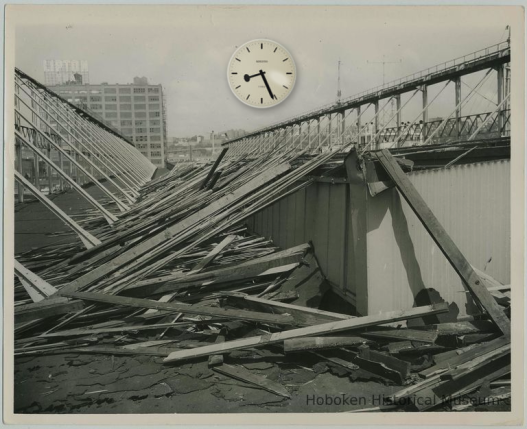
8:26
